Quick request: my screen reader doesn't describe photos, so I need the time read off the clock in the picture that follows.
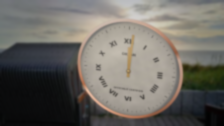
12:01
